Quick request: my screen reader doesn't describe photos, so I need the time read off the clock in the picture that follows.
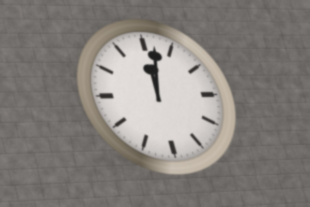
12:02
